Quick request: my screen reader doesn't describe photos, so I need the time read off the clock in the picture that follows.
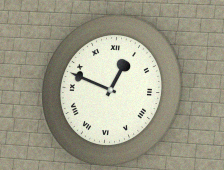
12:48
